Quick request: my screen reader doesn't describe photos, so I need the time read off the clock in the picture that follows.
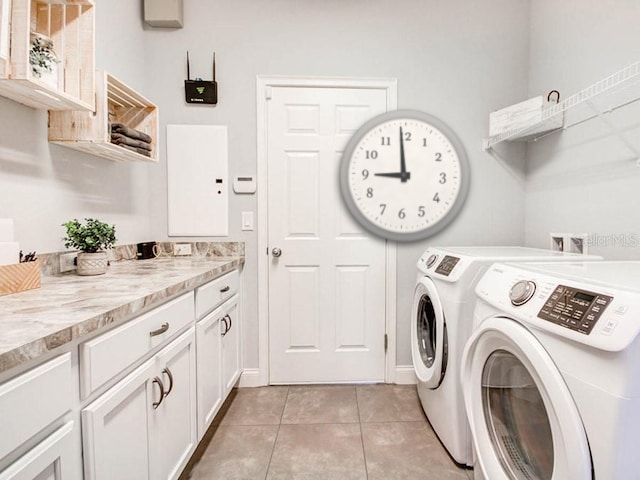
8:59
